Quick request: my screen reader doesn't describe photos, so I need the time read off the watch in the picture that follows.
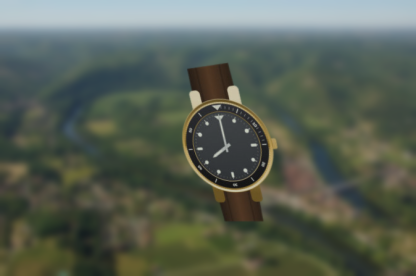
8:00
